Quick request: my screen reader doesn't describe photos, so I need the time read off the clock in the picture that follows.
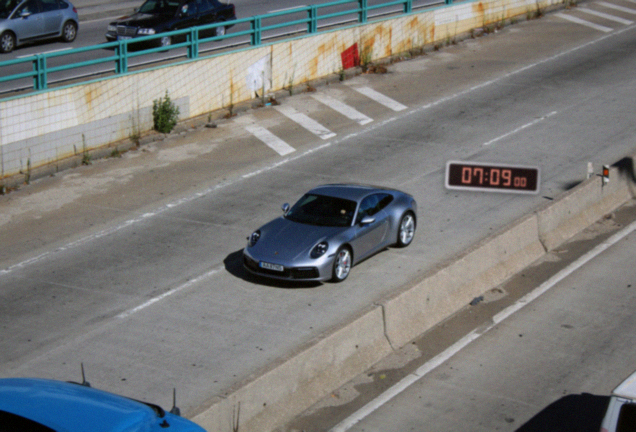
7:09
